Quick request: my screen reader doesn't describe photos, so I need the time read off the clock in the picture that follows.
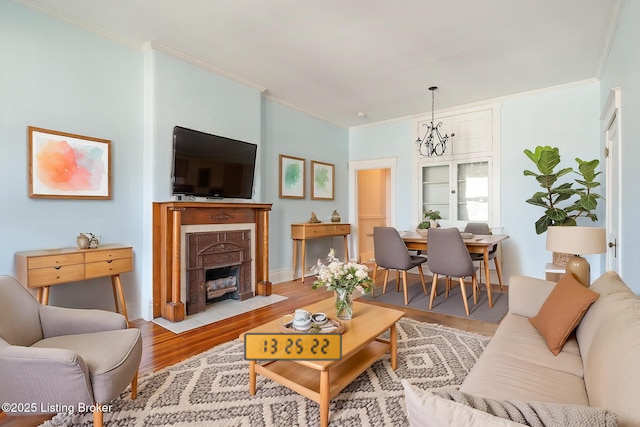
13:25:22
